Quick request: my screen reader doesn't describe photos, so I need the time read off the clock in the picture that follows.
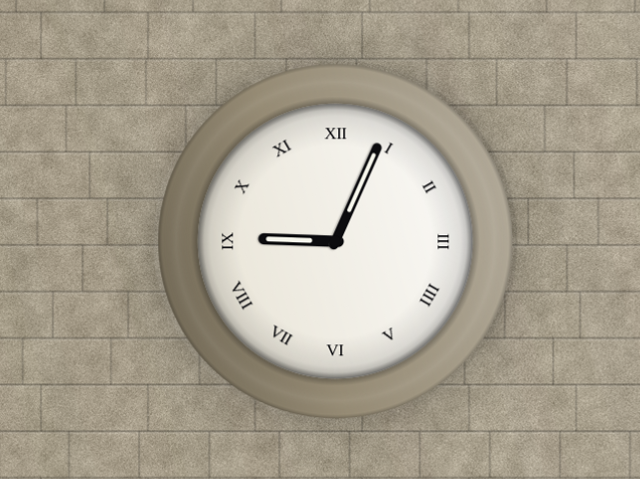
9:04
